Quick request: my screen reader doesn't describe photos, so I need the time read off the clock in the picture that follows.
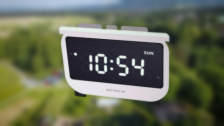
10:54
